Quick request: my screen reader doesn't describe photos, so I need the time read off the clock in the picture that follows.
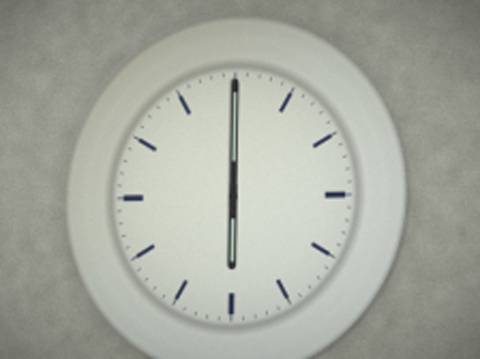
6:00
